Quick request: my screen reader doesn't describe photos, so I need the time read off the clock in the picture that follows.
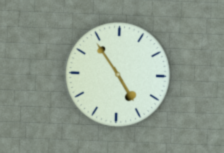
4:54
